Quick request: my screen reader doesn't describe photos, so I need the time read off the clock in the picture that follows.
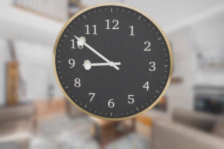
8:51
